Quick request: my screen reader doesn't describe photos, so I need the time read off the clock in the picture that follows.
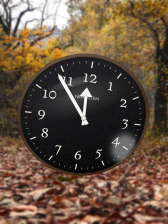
11:54
